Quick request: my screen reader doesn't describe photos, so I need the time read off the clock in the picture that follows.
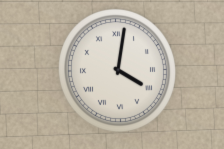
4:02
